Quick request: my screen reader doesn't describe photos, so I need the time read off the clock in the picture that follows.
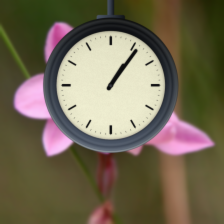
1:06
